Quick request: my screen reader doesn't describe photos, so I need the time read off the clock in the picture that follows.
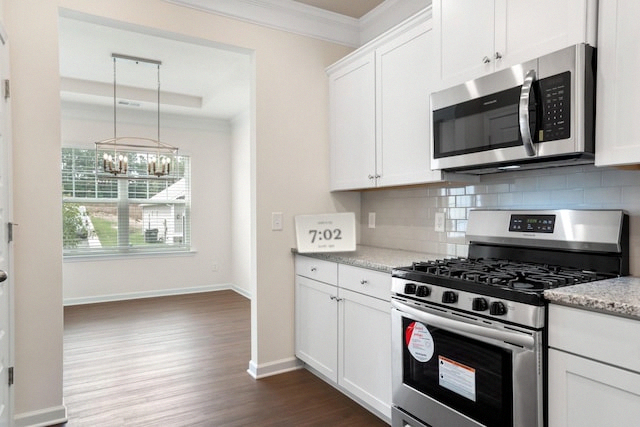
7:02
